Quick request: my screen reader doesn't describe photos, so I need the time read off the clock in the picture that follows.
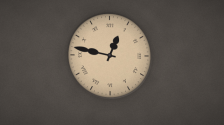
12:47
